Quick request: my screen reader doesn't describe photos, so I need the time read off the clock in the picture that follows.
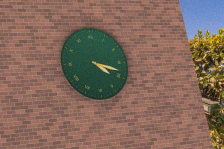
4:18
